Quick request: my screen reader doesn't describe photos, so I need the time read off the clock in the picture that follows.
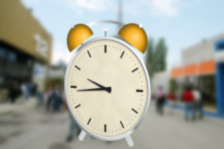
9:44
